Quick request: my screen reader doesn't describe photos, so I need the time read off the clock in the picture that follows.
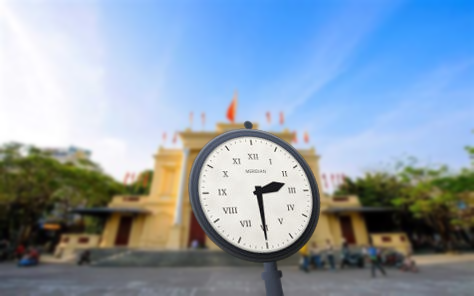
2:30
